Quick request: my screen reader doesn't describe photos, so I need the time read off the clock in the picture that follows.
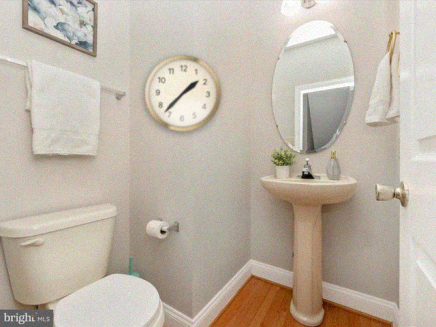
1:37
